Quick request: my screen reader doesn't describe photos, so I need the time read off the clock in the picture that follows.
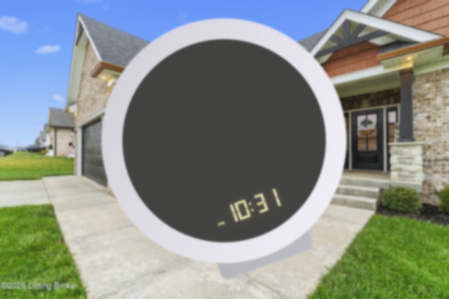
10:31
